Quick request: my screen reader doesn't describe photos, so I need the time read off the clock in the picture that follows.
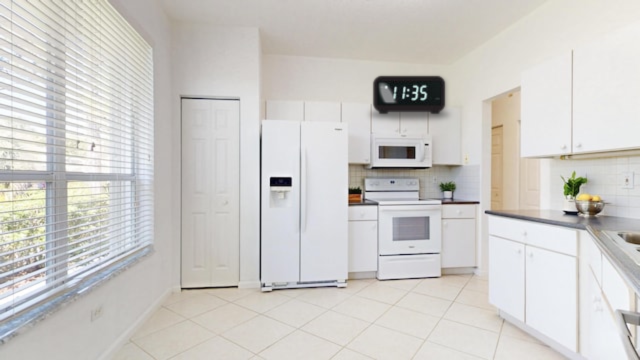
11:35
